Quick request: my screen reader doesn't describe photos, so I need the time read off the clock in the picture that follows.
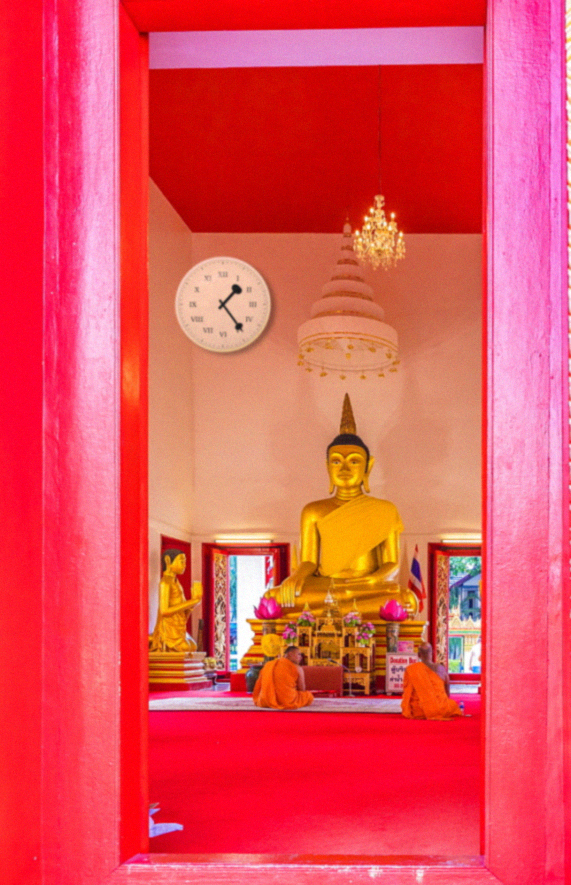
1:24
